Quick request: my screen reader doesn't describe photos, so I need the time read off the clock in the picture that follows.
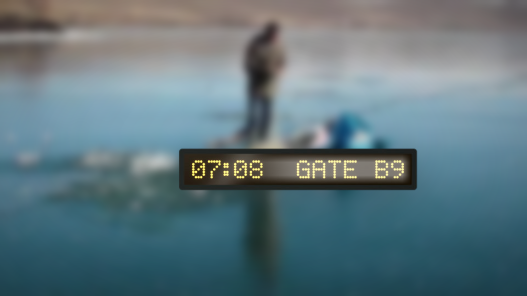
7:08
